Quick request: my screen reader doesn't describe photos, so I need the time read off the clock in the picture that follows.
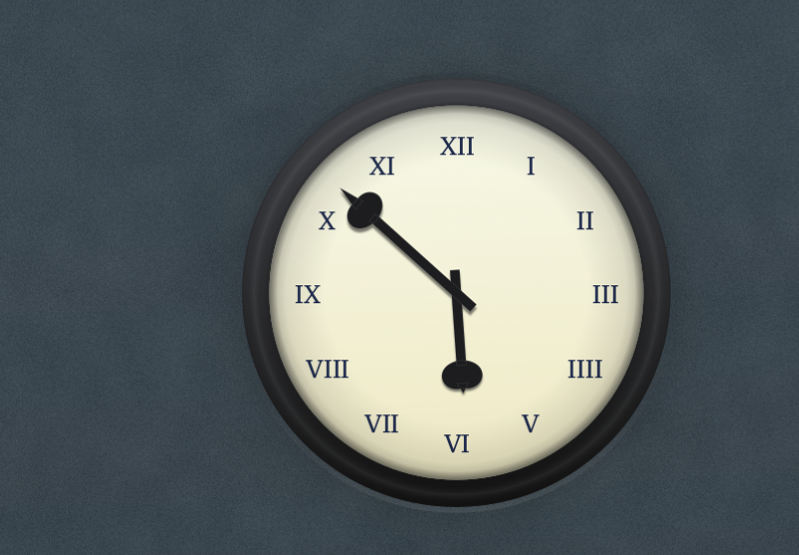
5:52
